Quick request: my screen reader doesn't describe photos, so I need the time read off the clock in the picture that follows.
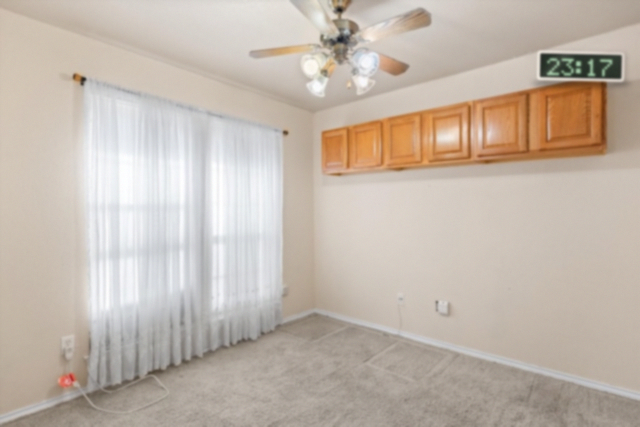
23:17
